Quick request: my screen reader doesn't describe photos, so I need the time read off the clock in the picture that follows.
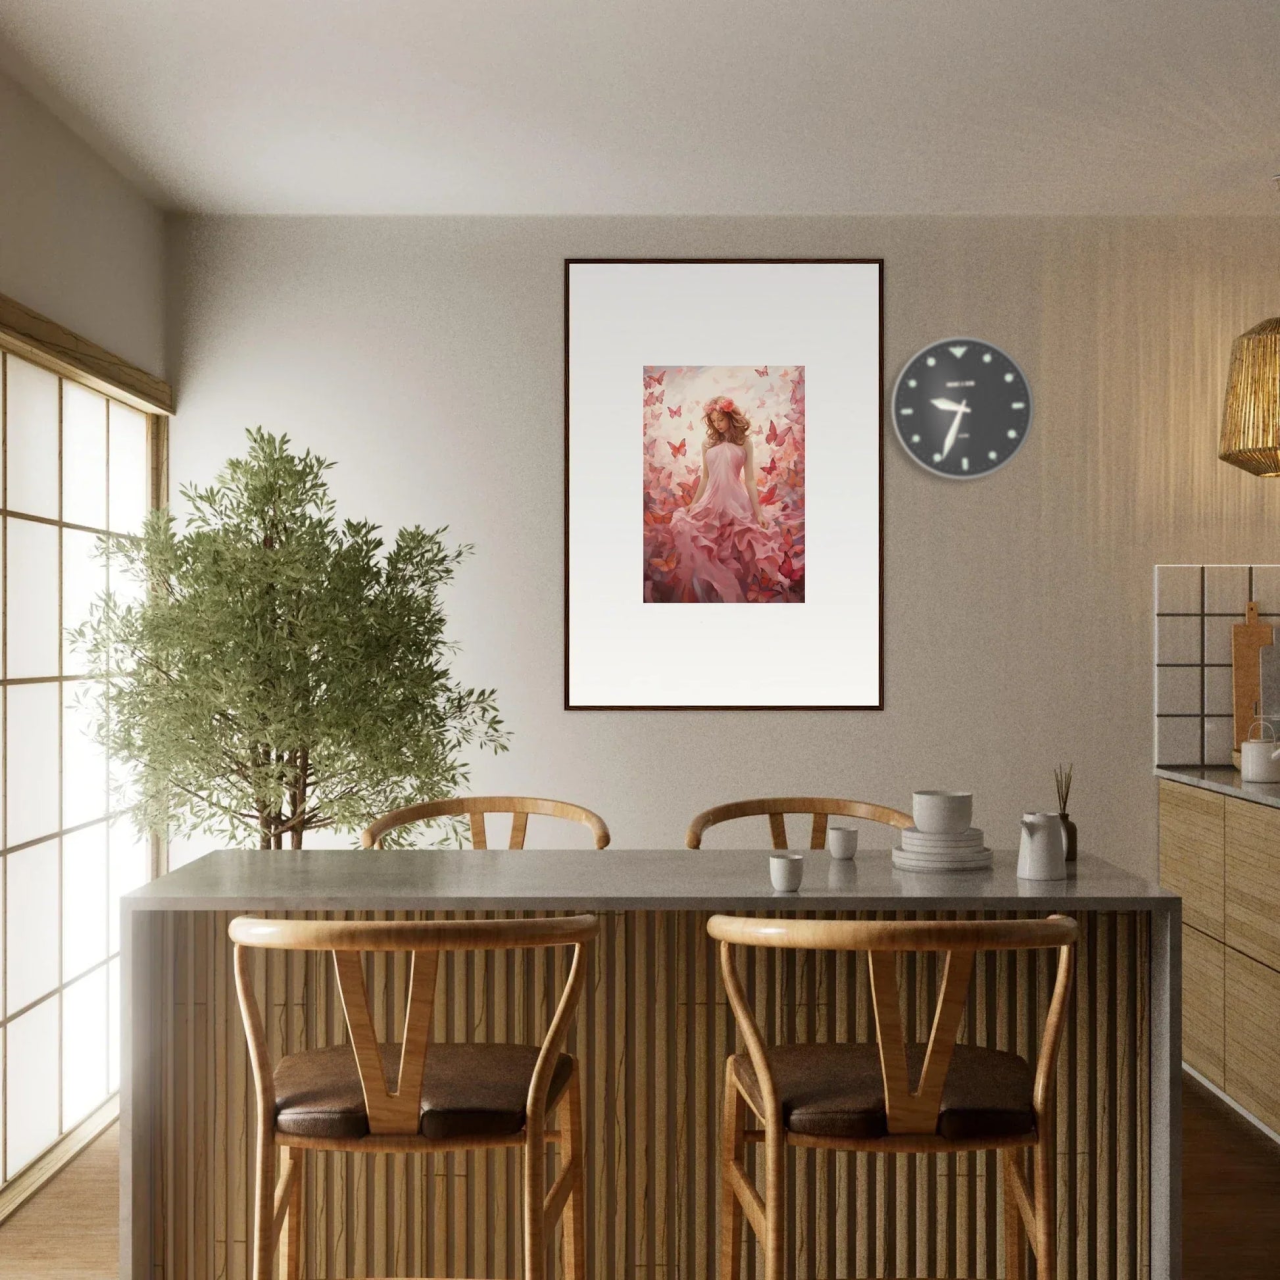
9:34
